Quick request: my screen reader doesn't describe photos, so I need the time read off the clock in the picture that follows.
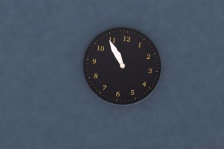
10:54
